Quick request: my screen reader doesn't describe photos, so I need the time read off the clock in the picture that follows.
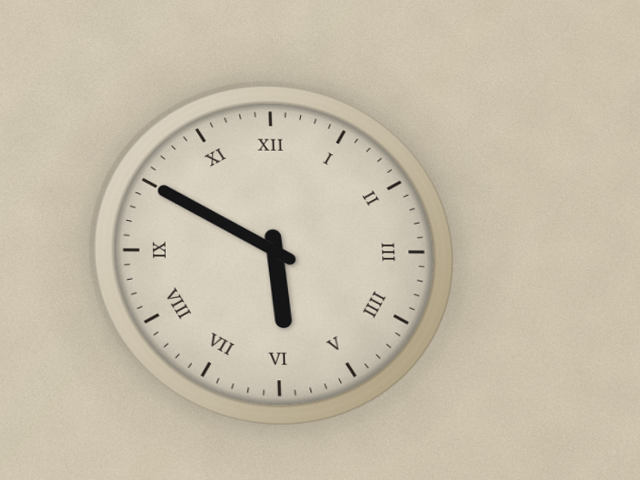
5:50
